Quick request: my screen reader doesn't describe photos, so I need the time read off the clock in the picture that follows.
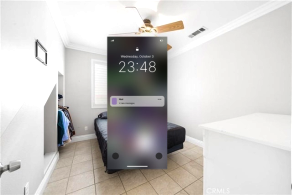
23:48
